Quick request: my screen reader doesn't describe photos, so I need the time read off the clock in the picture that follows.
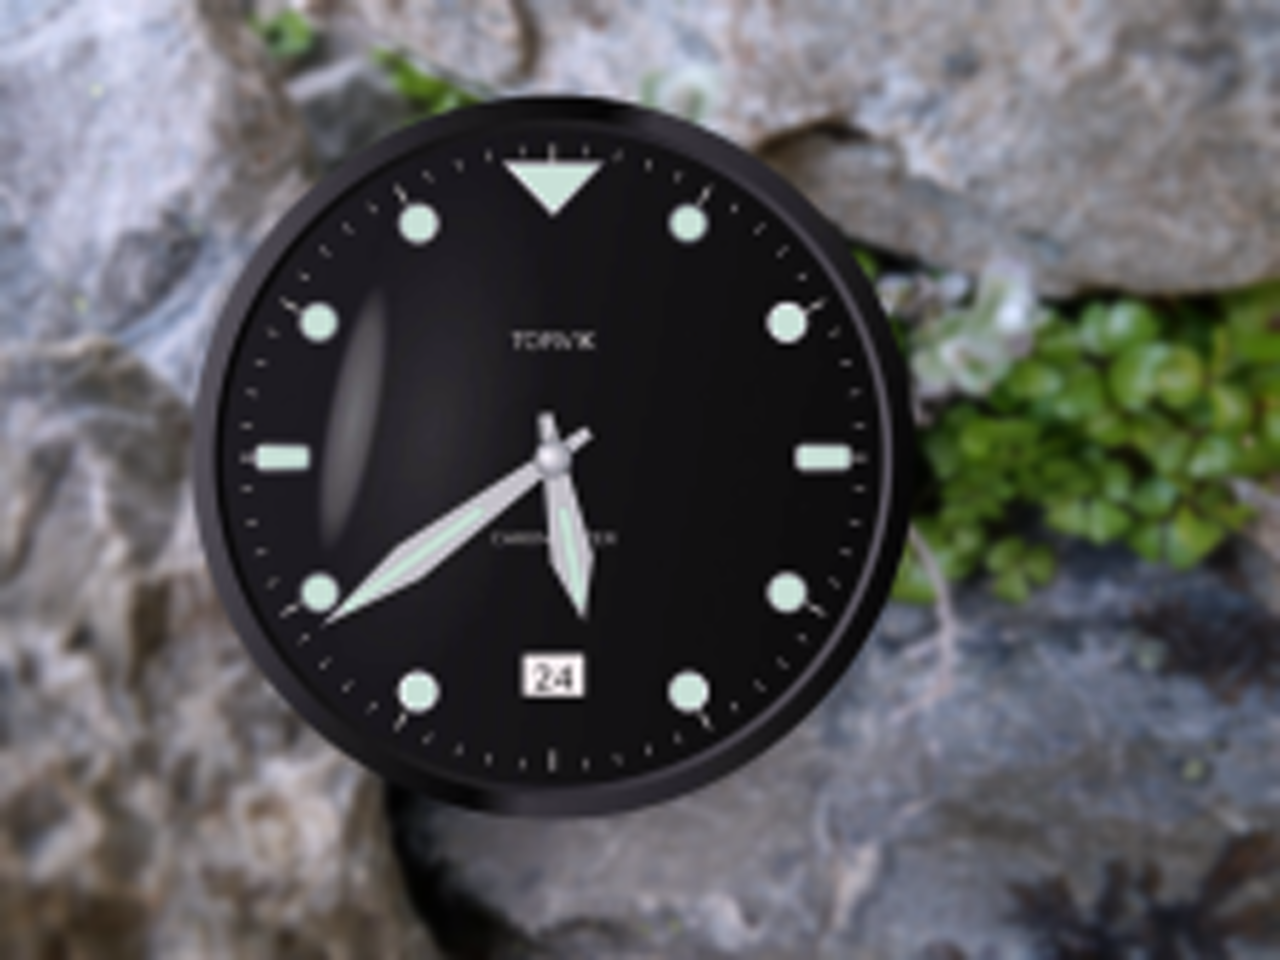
5:39
